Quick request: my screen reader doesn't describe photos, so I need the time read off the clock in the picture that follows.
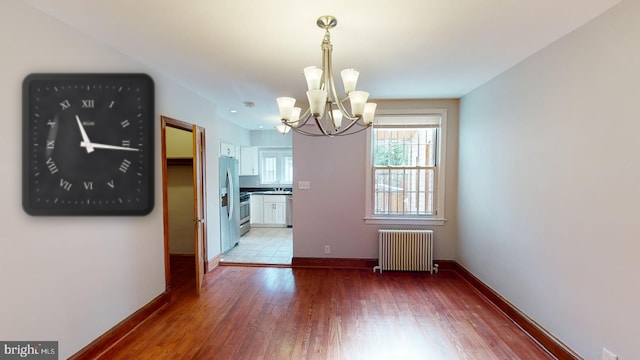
11:16
